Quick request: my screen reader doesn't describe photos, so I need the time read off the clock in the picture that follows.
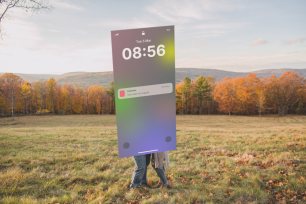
8:56
